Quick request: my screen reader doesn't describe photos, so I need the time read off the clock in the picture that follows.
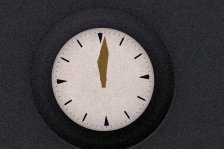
12:01
